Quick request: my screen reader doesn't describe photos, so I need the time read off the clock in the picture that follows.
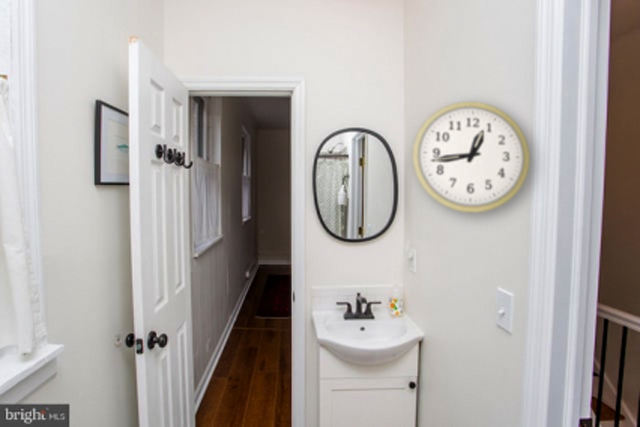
12:43
